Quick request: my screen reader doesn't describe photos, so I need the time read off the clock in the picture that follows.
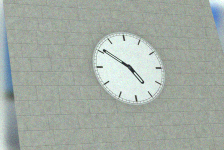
4:51
